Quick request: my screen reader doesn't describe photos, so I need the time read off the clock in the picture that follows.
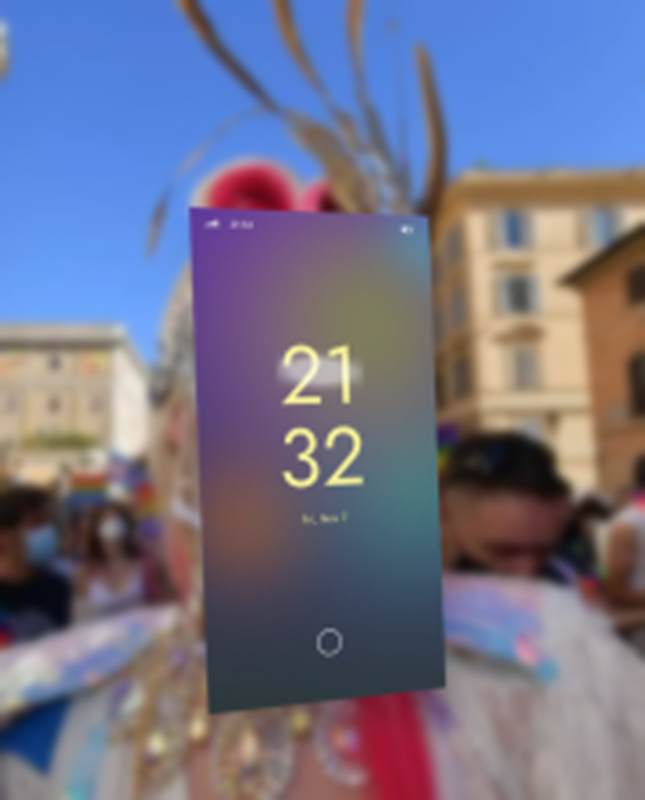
21:32
